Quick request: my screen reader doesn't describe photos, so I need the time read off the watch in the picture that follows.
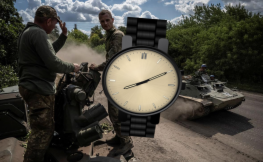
8:10
